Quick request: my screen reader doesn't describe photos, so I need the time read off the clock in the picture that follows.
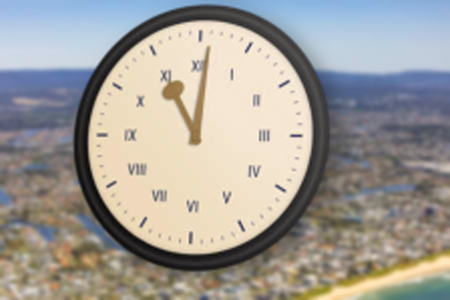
11:01
